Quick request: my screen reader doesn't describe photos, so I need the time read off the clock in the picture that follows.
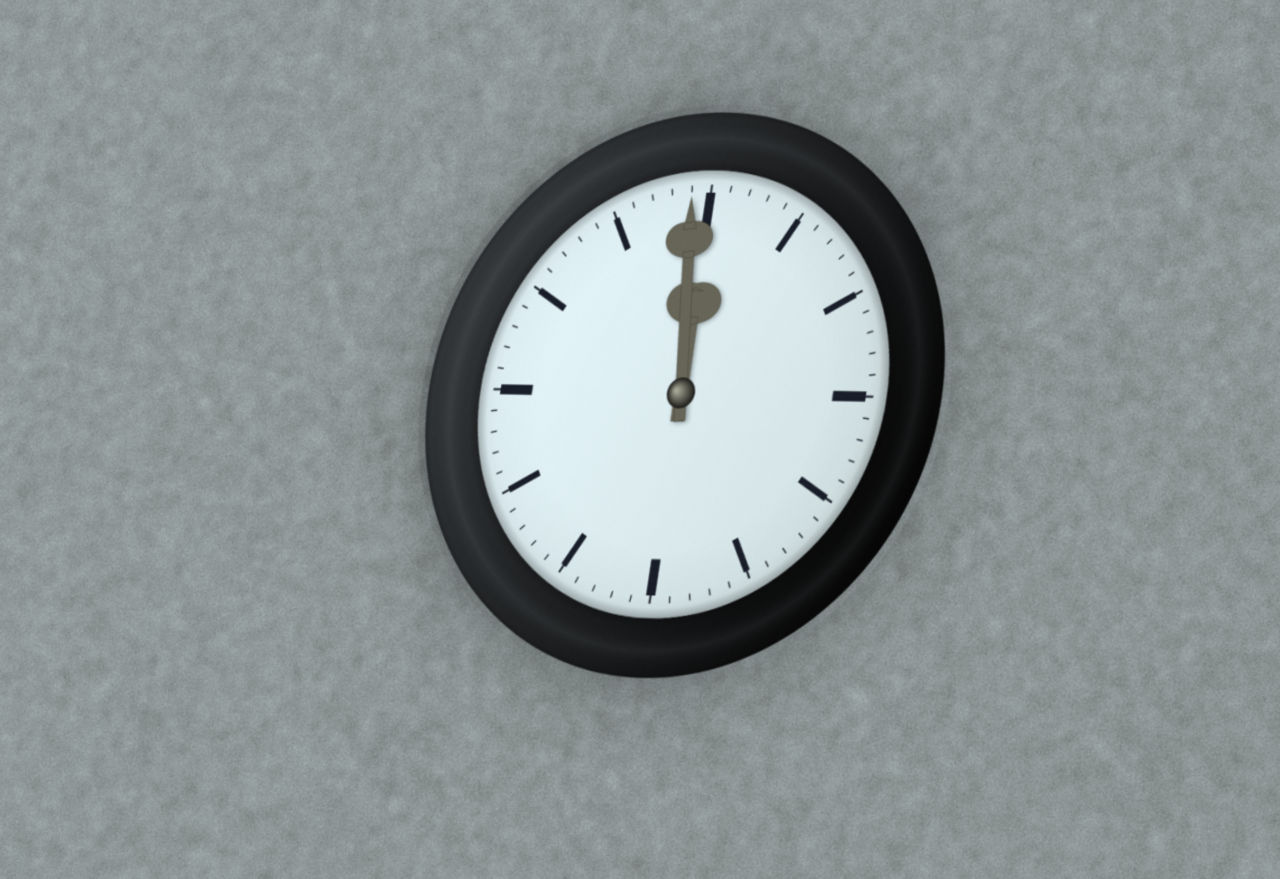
11:59
